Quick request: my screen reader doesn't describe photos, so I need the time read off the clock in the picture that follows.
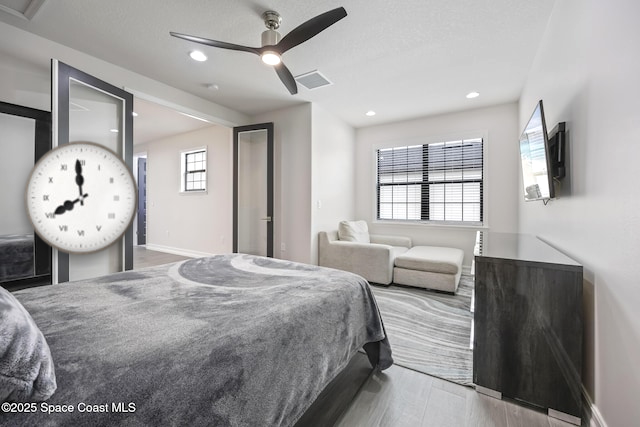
7:59
